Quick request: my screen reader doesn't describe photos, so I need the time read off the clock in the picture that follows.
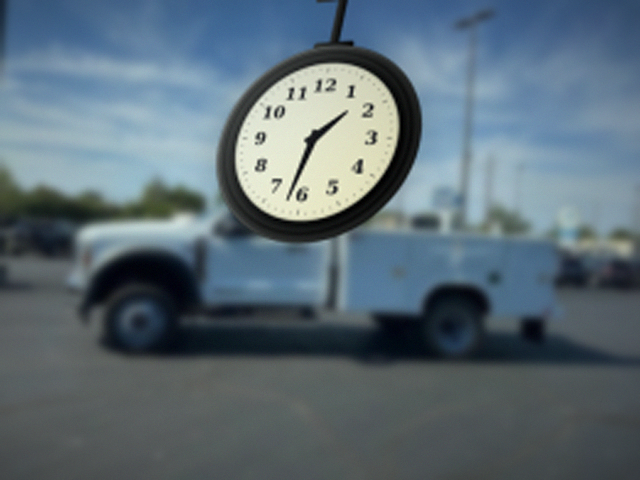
1:32
